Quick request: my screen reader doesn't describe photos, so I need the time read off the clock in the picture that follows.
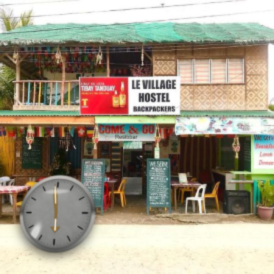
5:59
